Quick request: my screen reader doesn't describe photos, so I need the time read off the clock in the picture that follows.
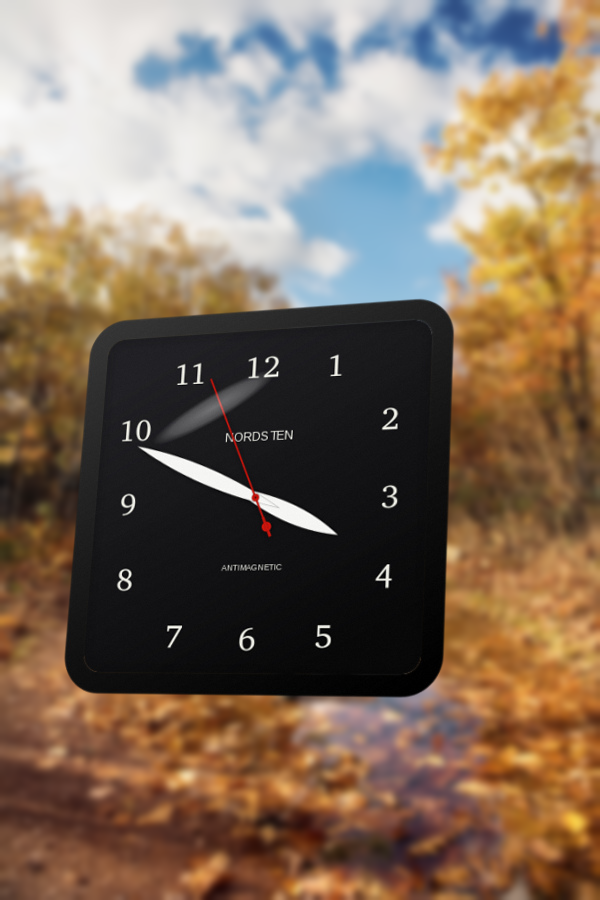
3:48:56
